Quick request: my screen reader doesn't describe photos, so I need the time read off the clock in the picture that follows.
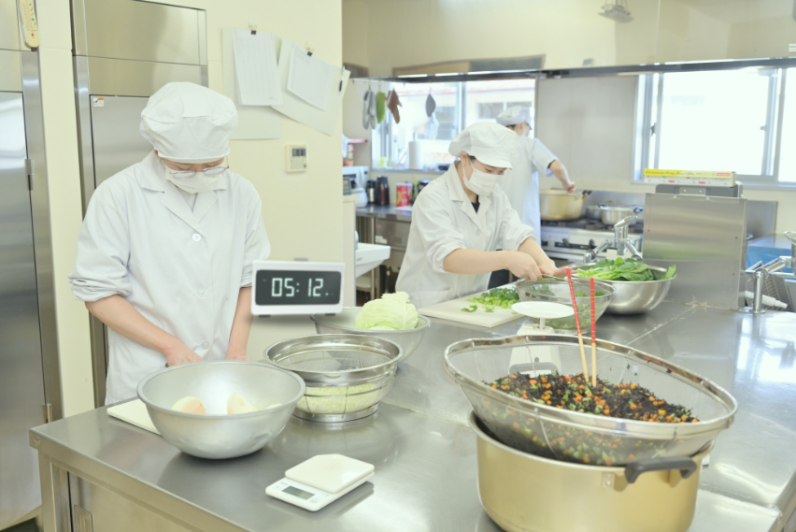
5:12
